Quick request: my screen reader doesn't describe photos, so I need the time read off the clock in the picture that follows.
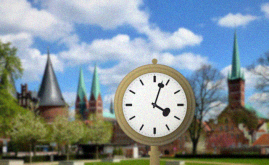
4:03
